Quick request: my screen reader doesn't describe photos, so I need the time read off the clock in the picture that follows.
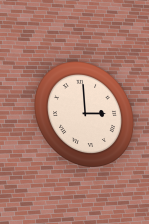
3:01
